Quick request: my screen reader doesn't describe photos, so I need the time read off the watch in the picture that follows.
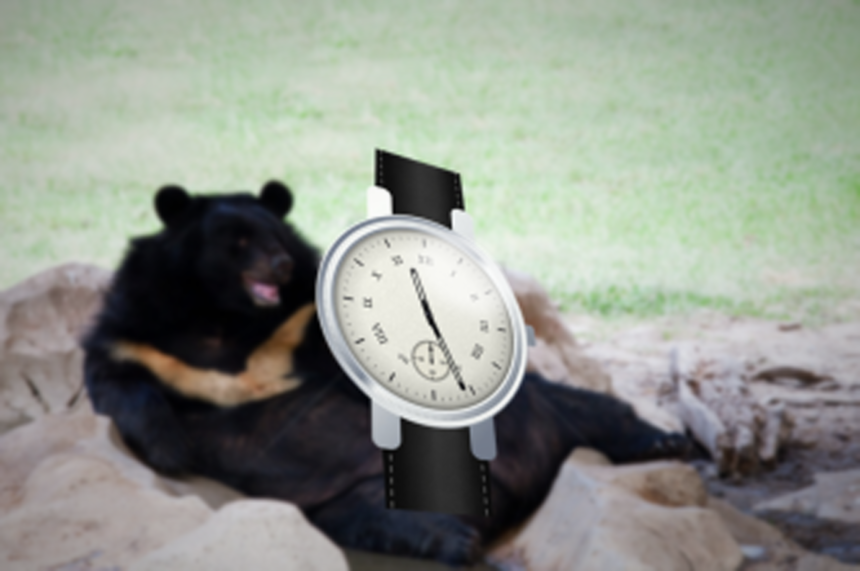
11:26
